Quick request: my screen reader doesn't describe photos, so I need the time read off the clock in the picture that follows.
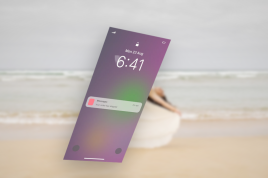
6:41
